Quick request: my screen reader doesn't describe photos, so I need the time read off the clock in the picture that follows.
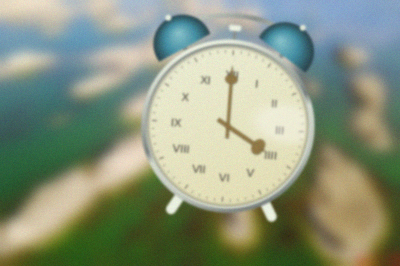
4:00
